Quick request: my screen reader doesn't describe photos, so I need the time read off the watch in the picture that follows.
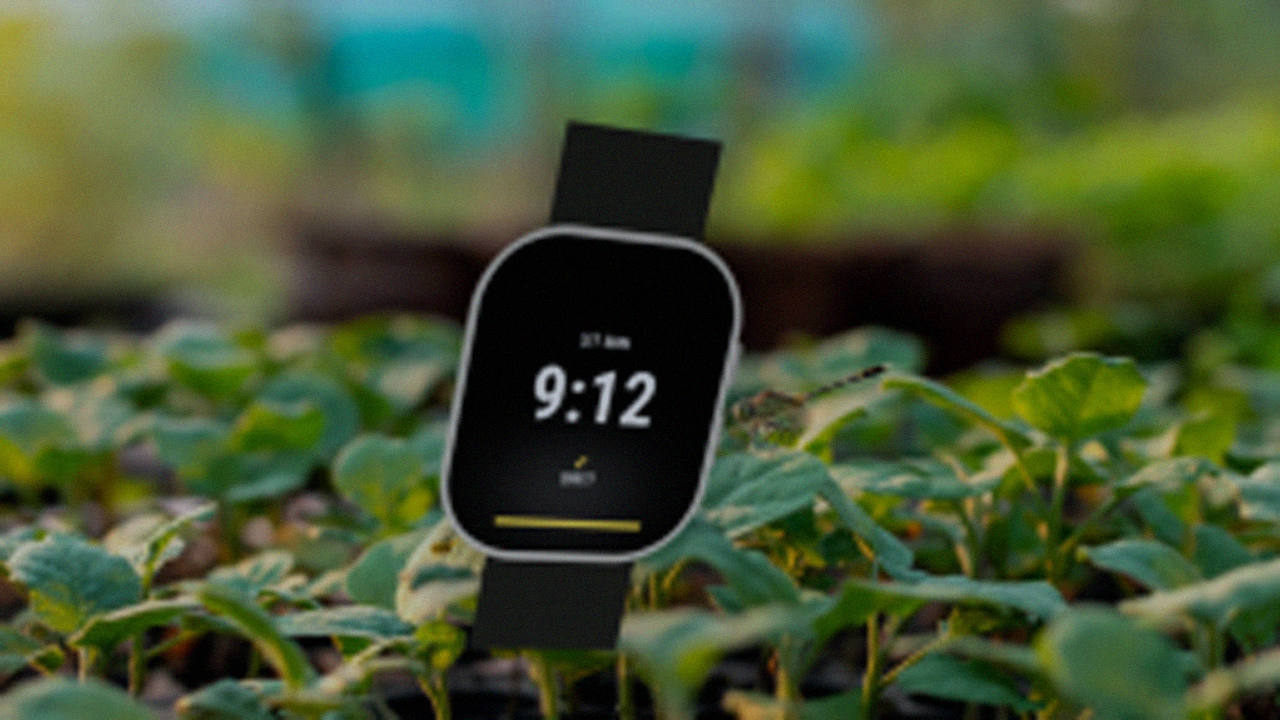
9:12
